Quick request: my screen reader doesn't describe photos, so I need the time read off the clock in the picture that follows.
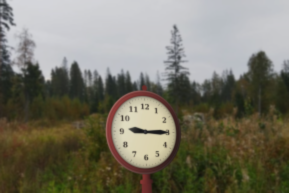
9:15
